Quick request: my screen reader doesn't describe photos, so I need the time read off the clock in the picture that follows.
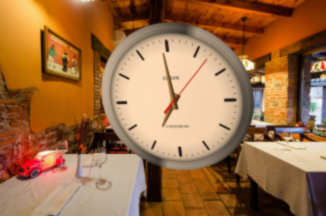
6:59:07
